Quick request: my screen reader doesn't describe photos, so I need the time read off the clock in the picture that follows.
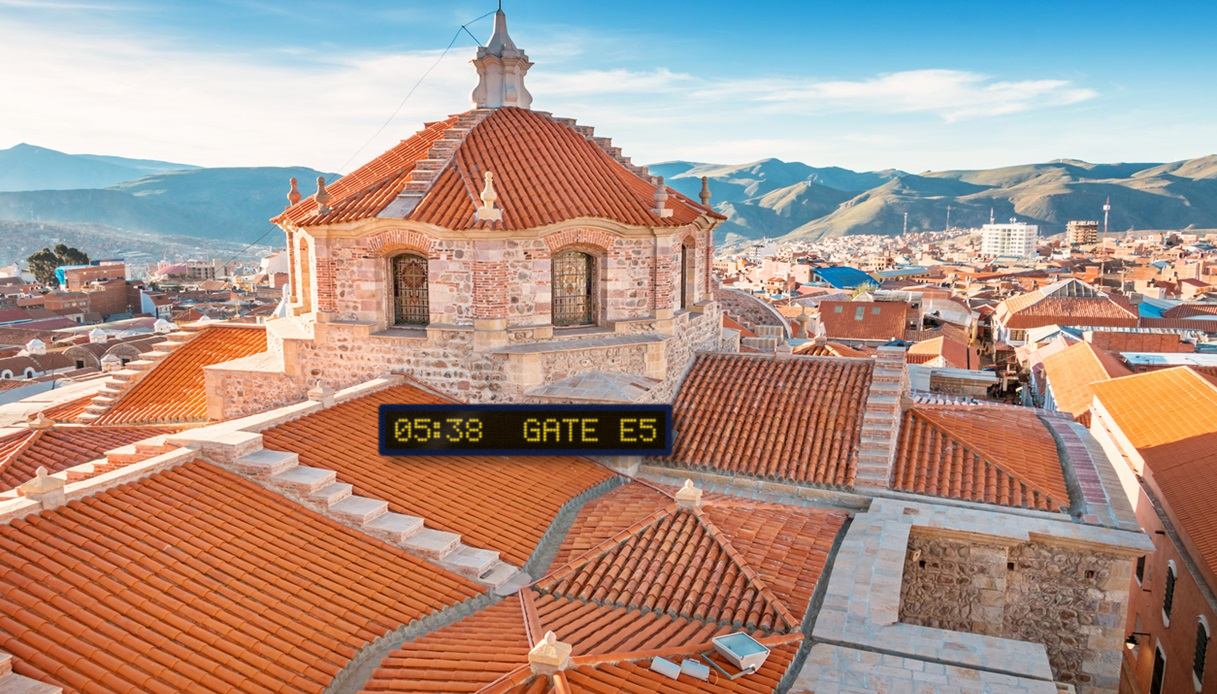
5:38
